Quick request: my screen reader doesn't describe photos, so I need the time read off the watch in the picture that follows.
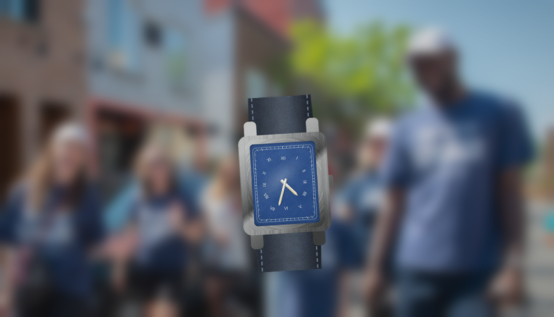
4:33
